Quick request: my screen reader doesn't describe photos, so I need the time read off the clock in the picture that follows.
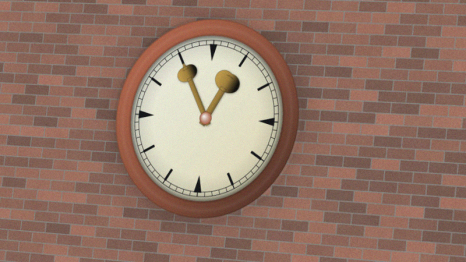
12:55
